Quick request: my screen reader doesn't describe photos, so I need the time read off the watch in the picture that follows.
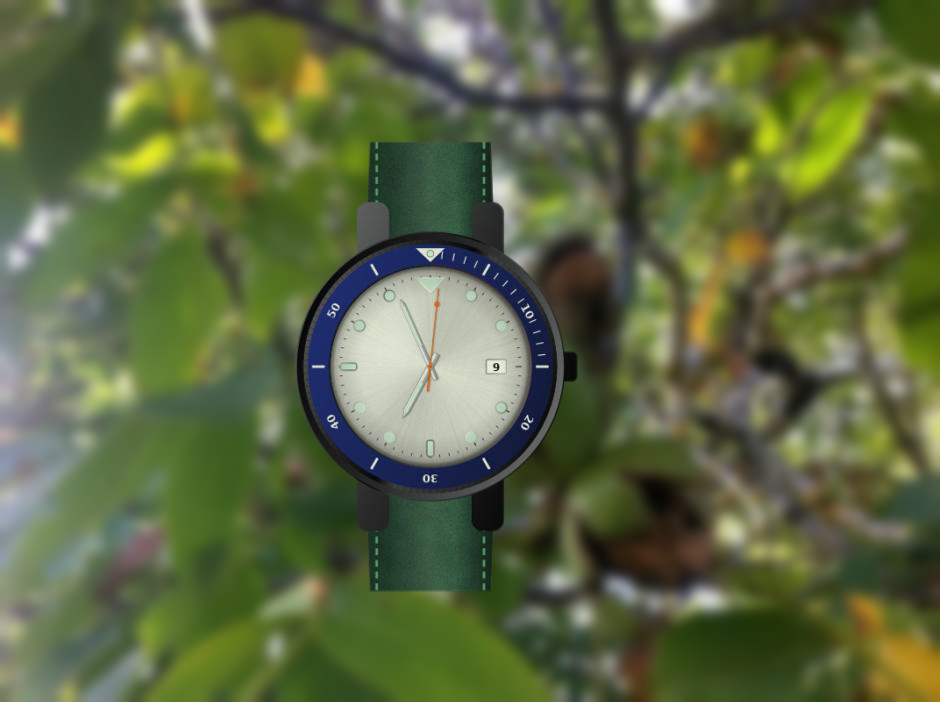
6:56:01
